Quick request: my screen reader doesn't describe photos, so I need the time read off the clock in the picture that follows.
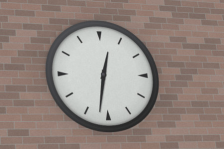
12:32
